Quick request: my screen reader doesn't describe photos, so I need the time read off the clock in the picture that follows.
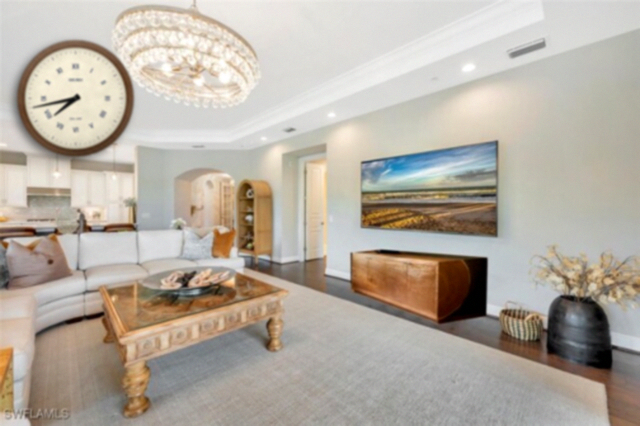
7:43
